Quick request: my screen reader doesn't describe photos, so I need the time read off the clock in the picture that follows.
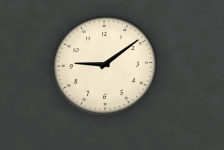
9:09
